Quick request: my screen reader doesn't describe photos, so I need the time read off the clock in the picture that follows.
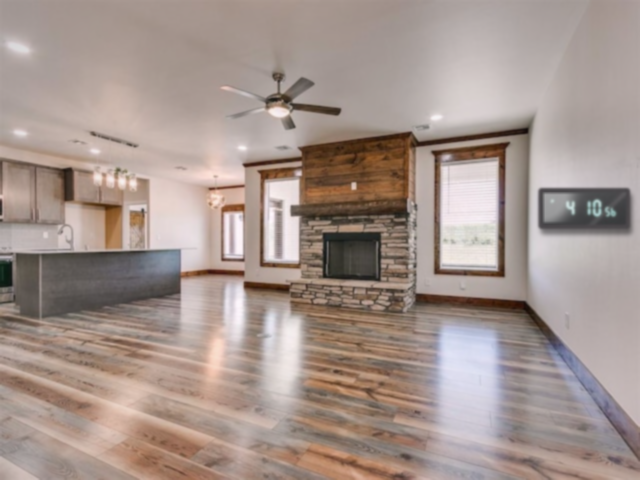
4:10
